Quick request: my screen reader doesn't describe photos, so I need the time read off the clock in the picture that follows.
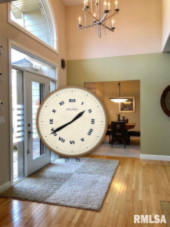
1:40
